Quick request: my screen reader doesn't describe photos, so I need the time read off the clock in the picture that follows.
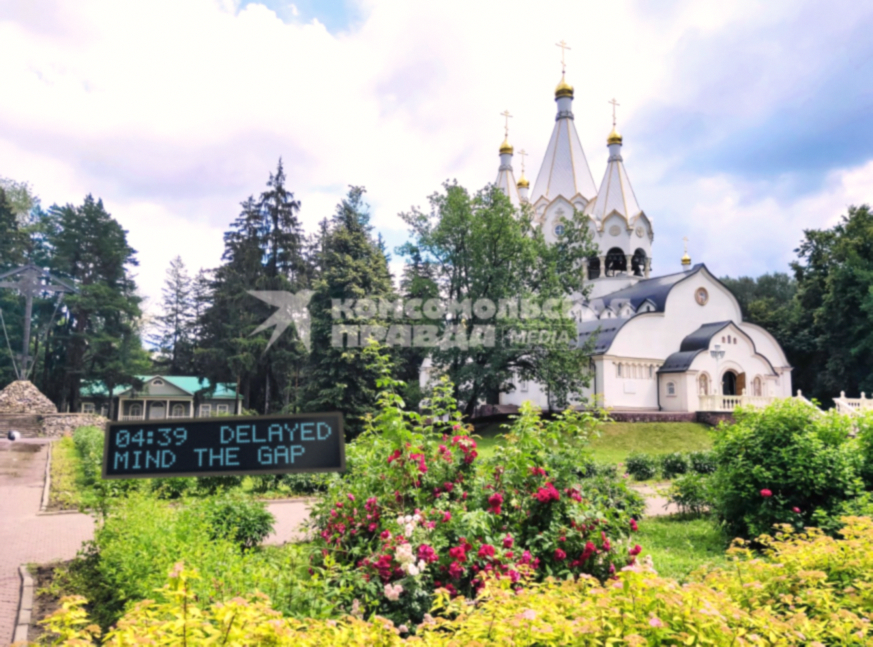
4:39
